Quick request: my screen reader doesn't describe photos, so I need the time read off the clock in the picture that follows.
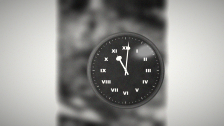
11:01
